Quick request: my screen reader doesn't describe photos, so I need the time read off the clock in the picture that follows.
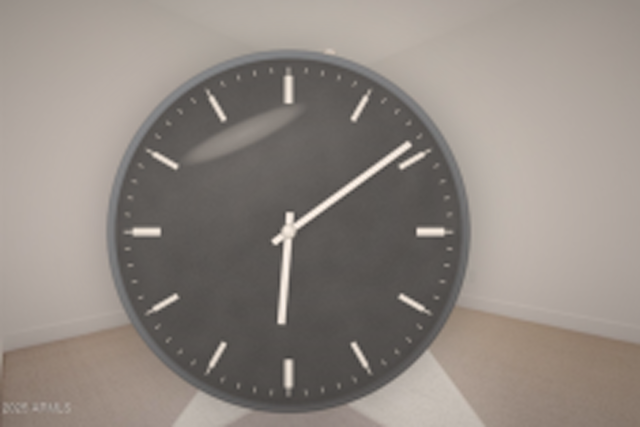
6:09
